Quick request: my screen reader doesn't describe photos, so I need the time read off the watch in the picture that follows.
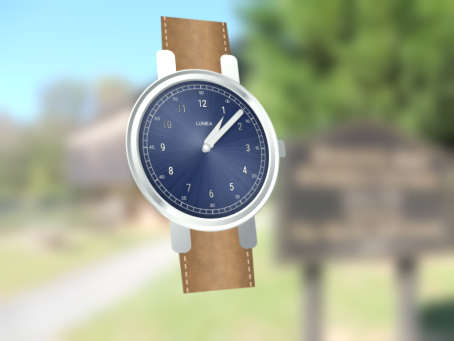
1:08
